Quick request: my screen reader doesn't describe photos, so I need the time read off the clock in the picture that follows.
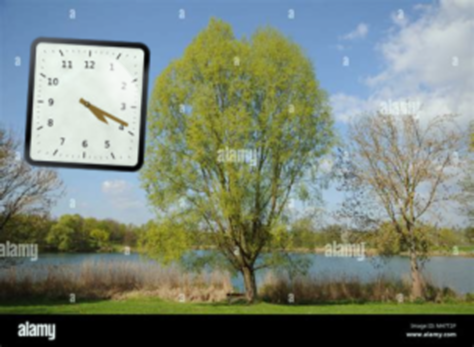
4:19
